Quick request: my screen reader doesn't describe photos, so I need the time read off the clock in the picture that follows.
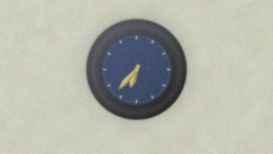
6:37
